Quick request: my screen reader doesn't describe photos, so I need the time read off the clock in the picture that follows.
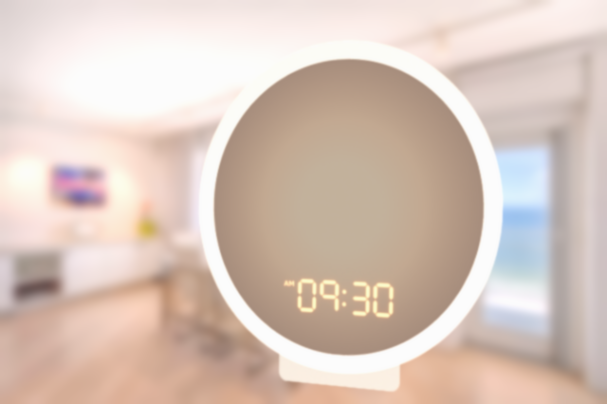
9:30
